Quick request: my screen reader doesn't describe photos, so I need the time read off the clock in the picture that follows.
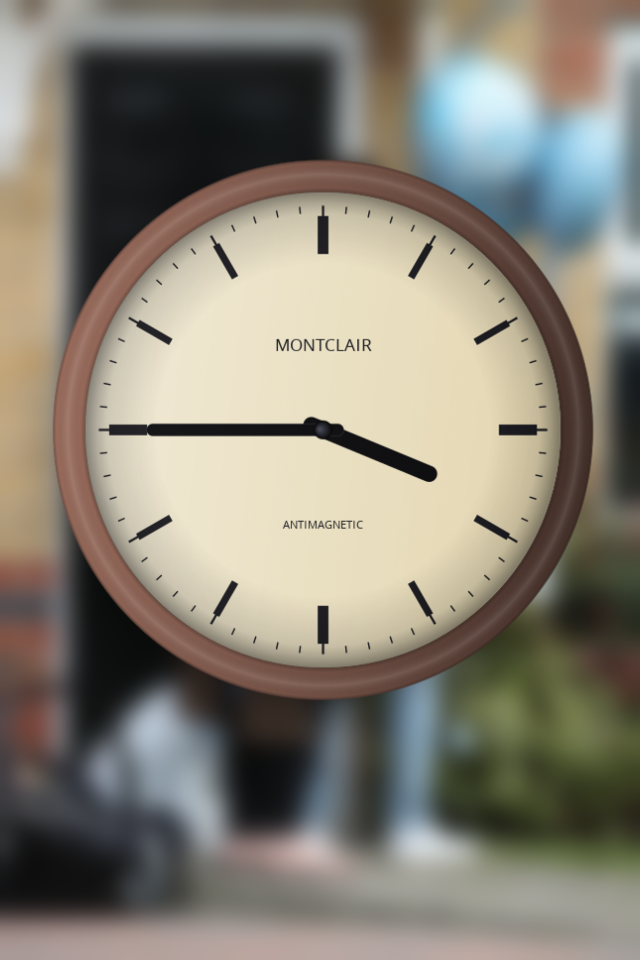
3:45
